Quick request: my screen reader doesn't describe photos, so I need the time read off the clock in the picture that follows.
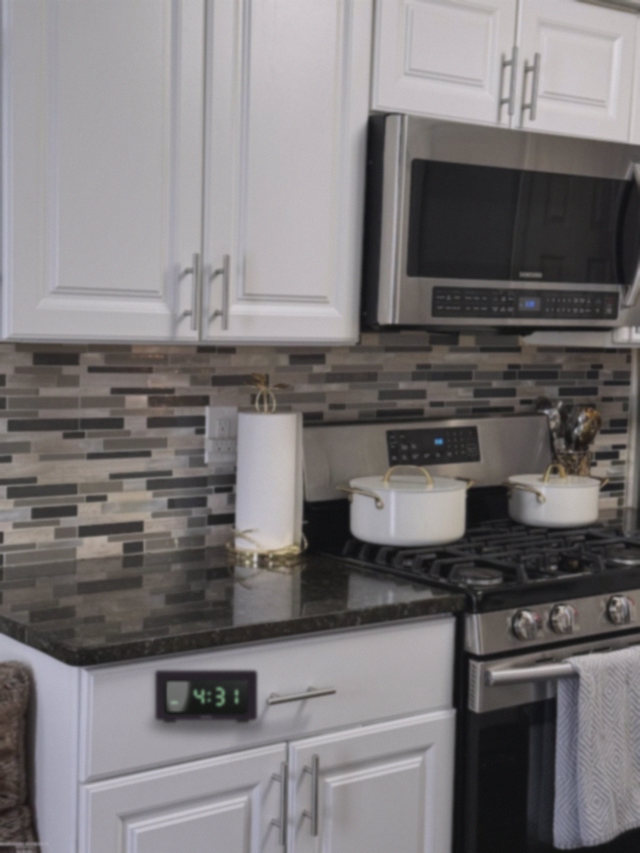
4:31
